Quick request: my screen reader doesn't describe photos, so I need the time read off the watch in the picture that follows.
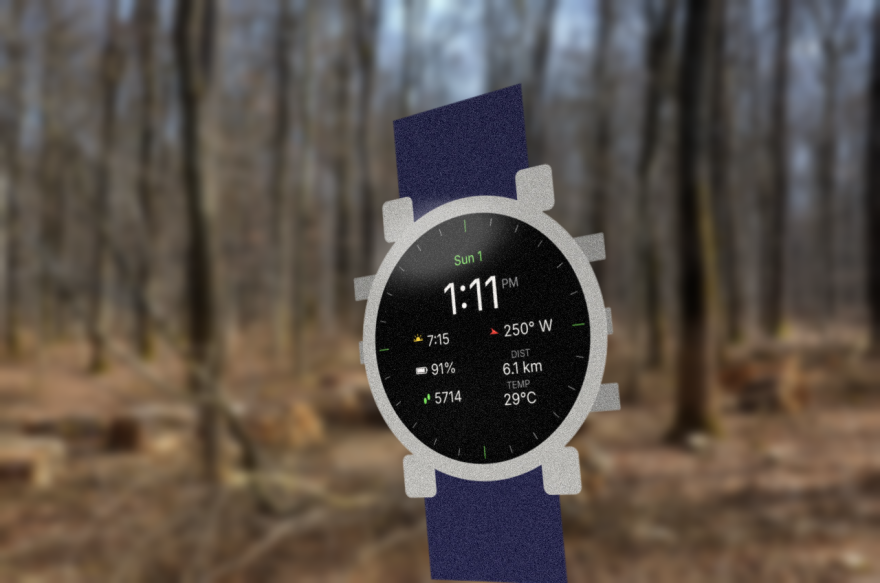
1:11
